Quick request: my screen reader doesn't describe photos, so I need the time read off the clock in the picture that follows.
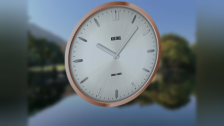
10:07
